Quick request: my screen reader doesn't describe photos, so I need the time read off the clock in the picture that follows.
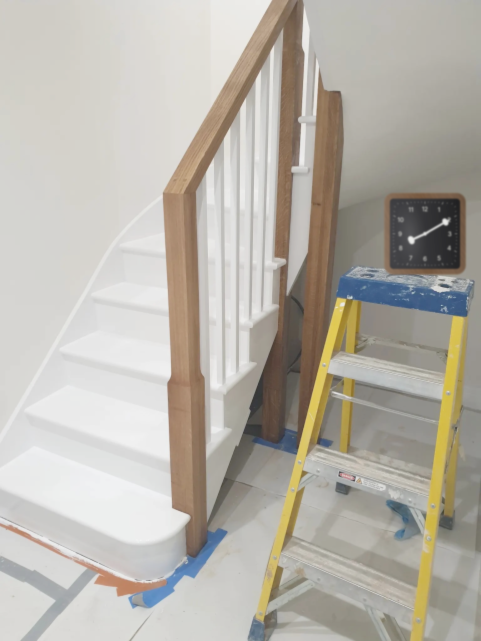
8:10
